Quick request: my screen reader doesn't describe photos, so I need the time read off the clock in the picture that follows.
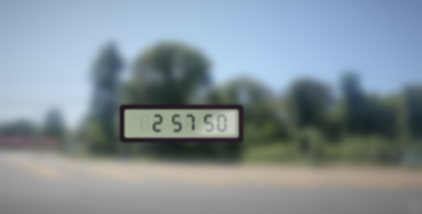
2:57:50
